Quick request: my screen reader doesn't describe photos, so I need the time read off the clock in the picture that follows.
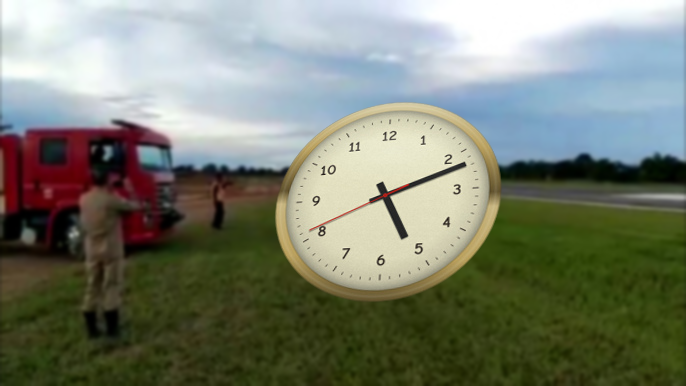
5:11:41
